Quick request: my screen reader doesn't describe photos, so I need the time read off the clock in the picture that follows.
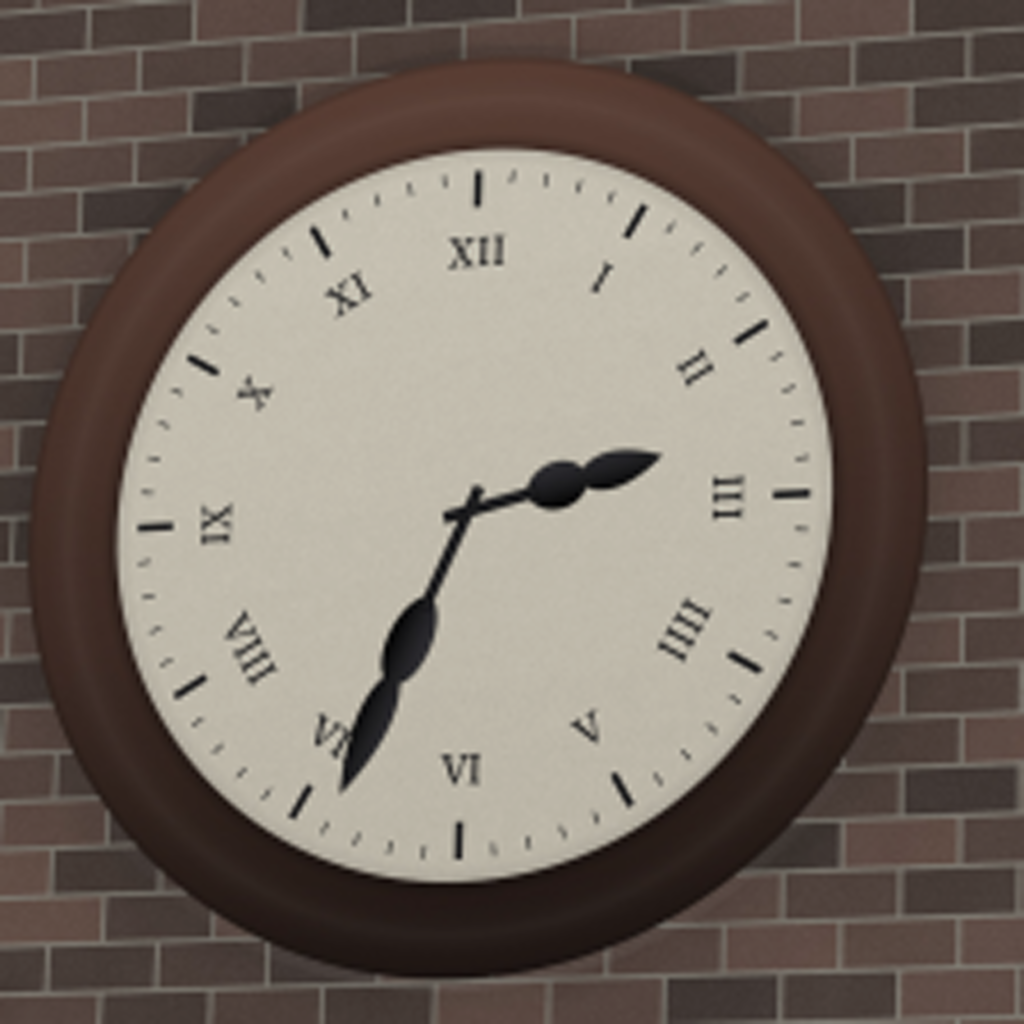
2:34
